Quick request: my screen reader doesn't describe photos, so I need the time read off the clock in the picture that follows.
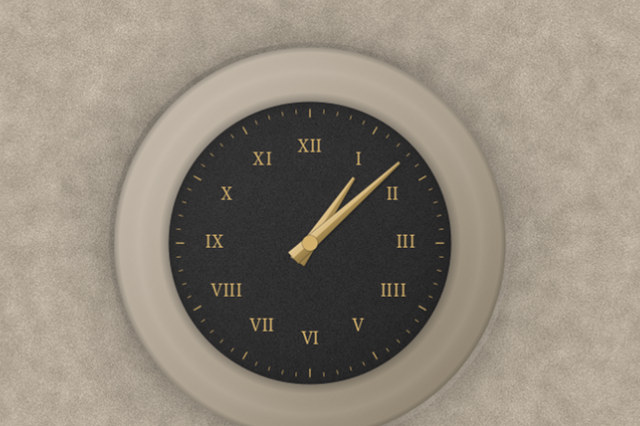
1:08
